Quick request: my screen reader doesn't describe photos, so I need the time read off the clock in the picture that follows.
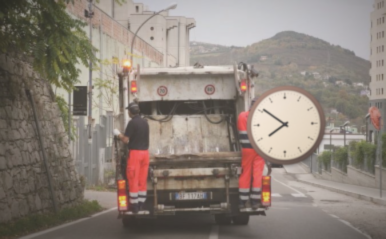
7:51
